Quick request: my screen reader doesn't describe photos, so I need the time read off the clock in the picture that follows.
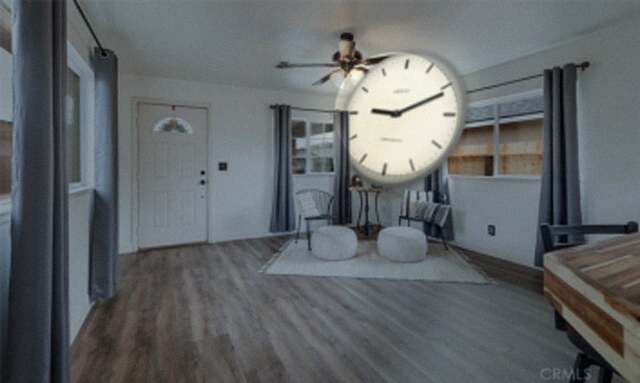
9:11
